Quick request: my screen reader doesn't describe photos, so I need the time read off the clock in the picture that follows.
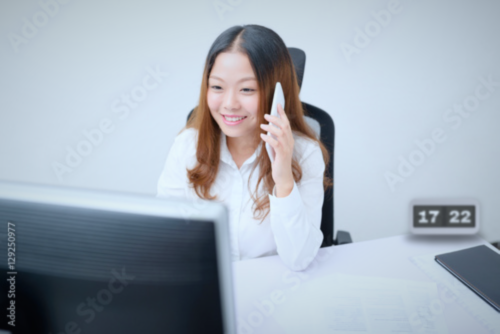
17:22
